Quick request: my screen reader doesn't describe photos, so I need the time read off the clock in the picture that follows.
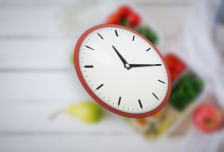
11:15
